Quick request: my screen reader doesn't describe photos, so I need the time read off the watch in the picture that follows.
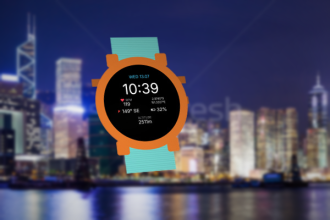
10:39
